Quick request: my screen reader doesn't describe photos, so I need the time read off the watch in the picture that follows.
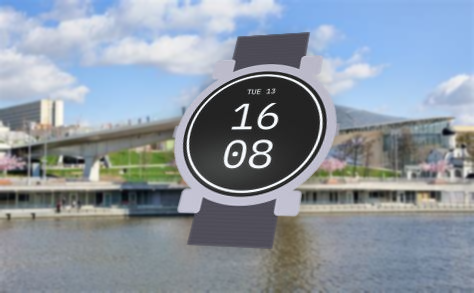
16:08
